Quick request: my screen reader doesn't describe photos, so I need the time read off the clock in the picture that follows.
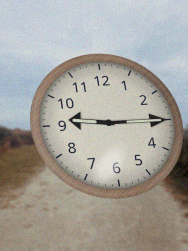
9:15
